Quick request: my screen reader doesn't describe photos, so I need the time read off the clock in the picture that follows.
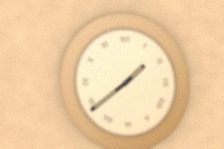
1:39
